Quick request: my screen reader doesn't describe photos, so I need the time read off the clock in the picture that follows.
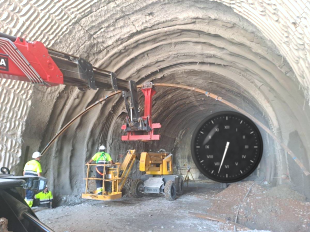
6:33
